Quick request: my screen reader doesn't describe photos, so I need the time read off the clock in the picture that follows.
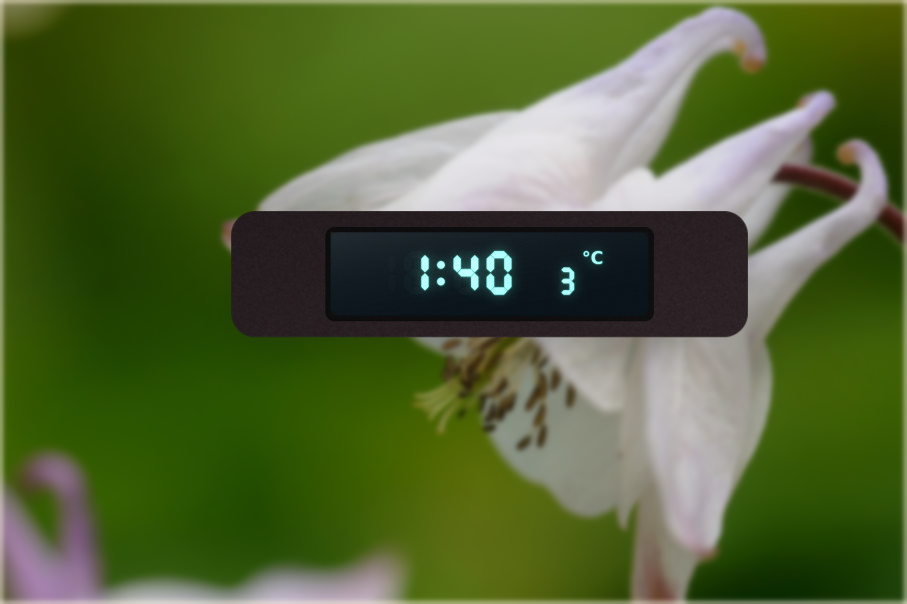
1:40
